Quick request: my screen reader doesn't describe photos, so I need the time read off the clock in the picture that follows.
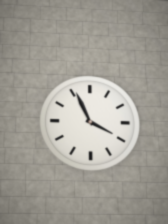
3:56
